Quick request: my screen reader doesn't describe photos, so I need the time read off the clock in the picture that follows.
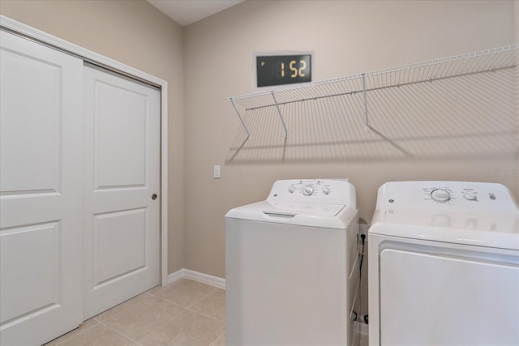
1:52
